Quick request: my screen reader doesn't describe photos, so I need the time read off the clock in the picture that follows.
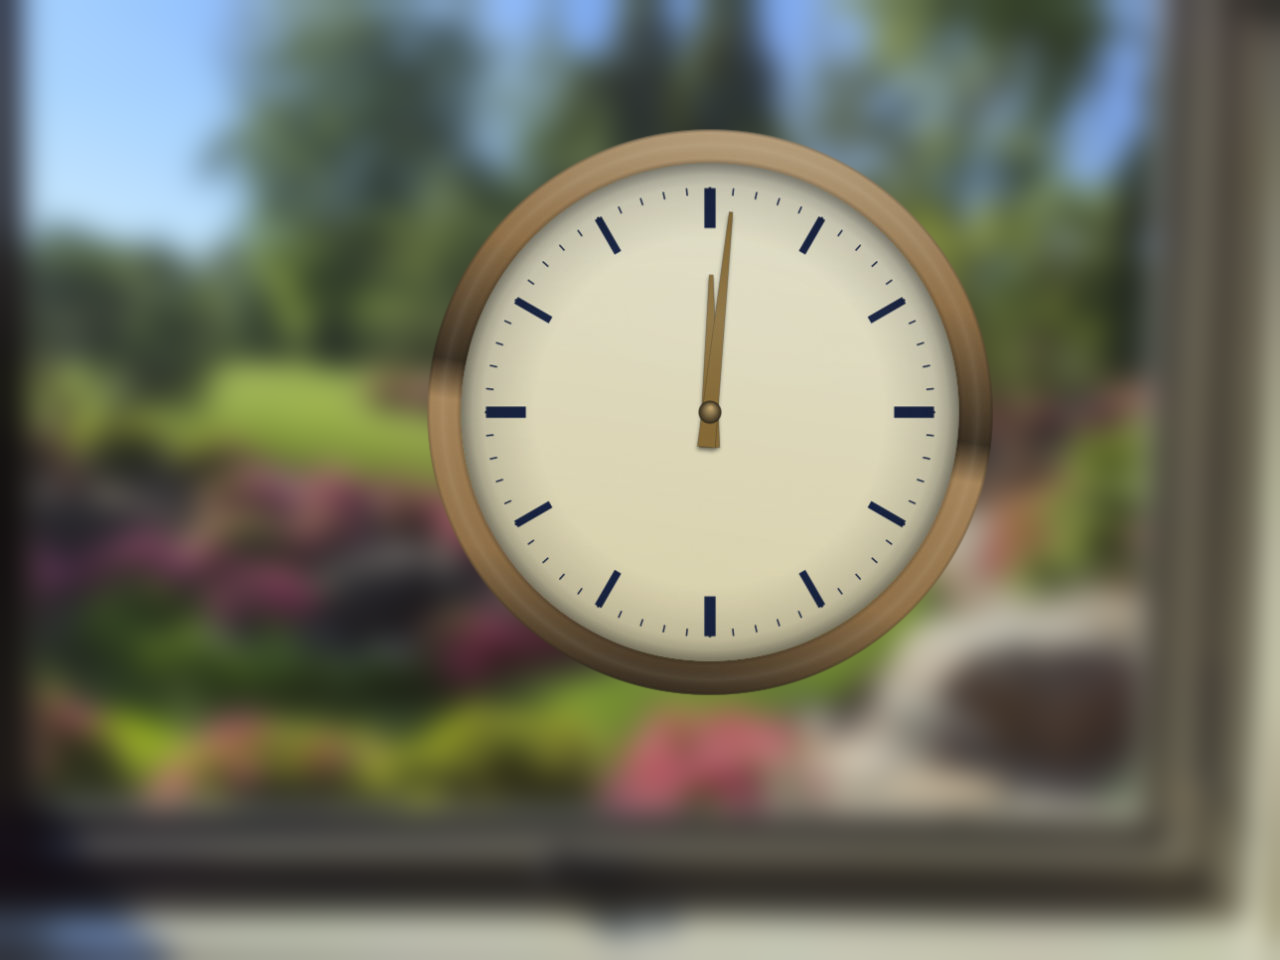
12:01
